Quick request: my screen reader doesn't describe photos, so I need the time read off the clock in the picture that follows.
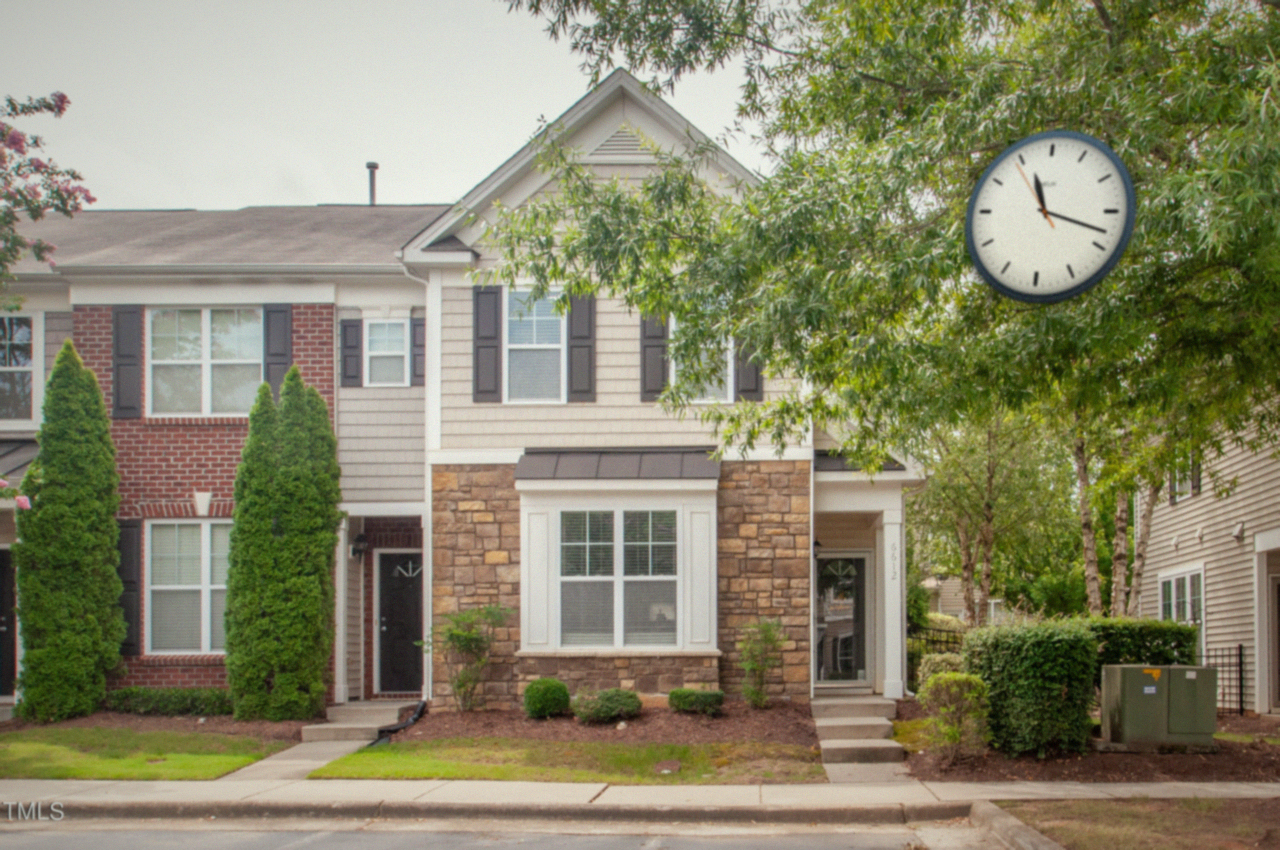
11:17:54
